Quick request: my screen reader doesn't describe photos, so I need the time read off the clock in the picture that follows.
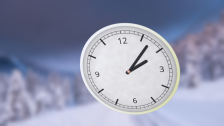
2:07
